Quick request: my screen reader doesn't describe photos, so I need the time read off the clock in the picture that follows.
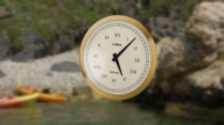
5:07
